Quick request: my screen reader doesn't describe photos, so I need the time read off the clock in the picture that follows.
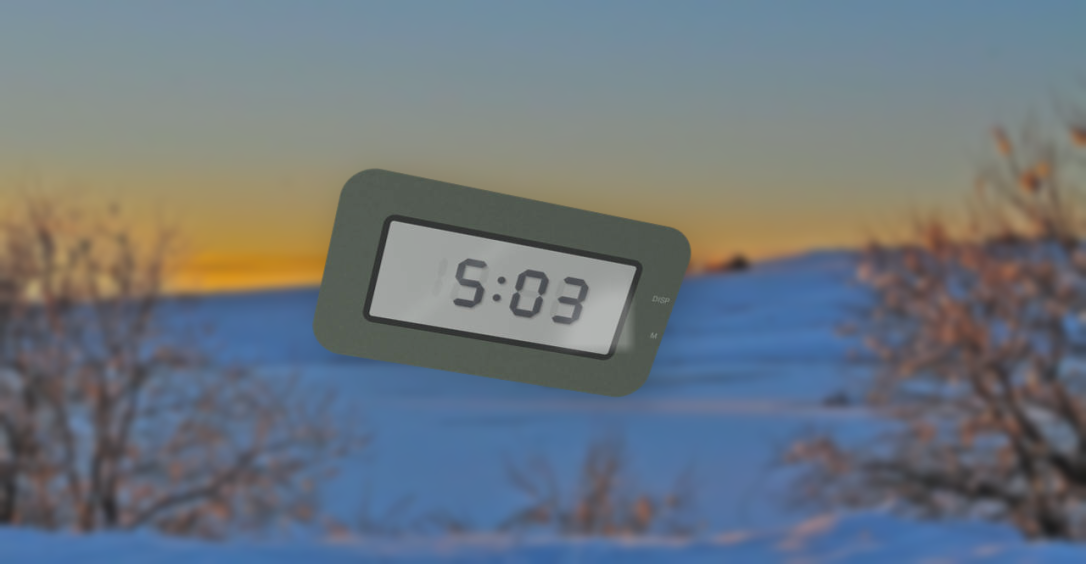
5:03
